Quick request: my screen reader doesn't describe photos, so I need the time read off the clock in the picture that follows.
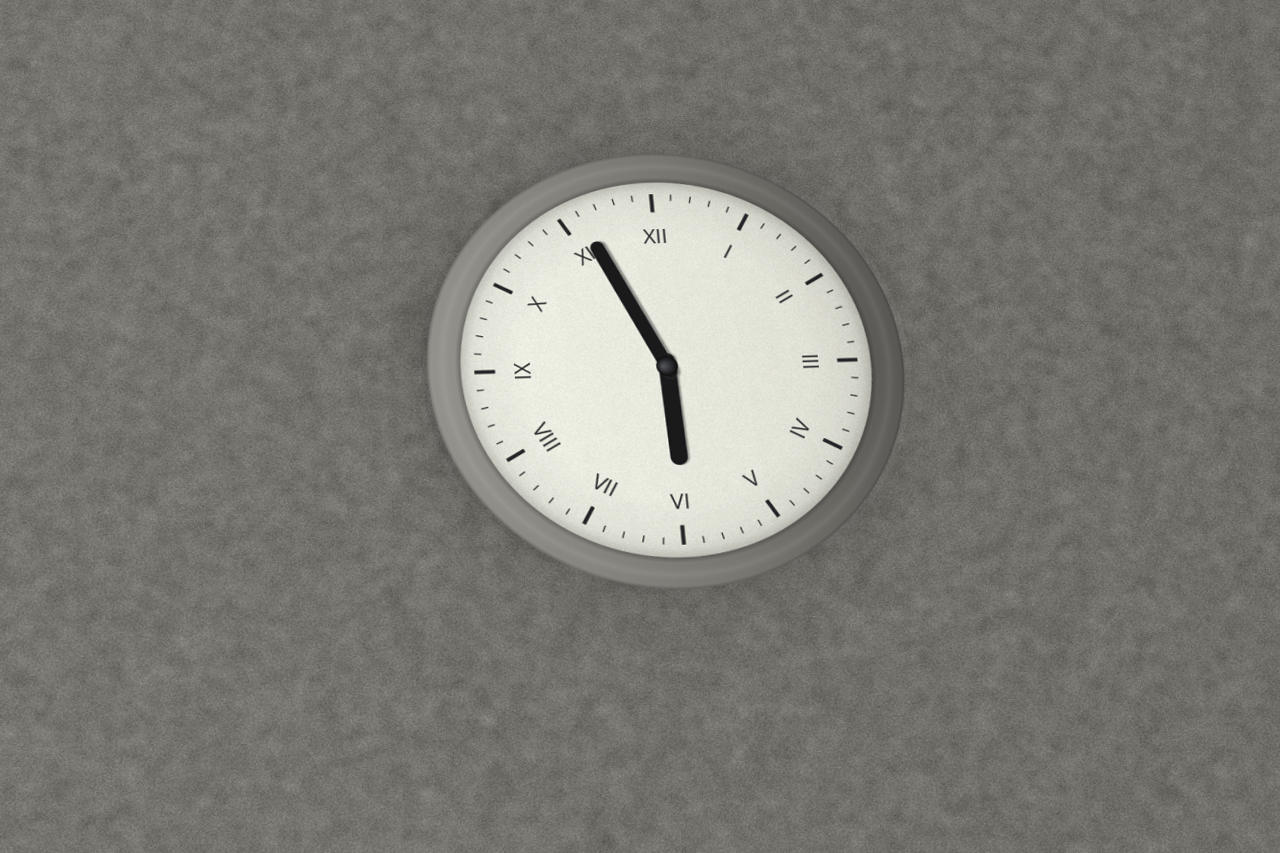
5:56
